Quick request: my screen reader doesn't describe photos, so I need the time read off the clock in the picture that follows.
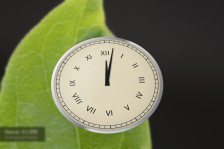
12:02
